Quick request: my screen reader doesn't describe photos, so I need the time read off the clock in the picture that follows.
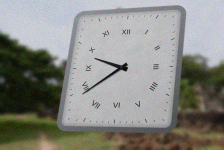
9:39
